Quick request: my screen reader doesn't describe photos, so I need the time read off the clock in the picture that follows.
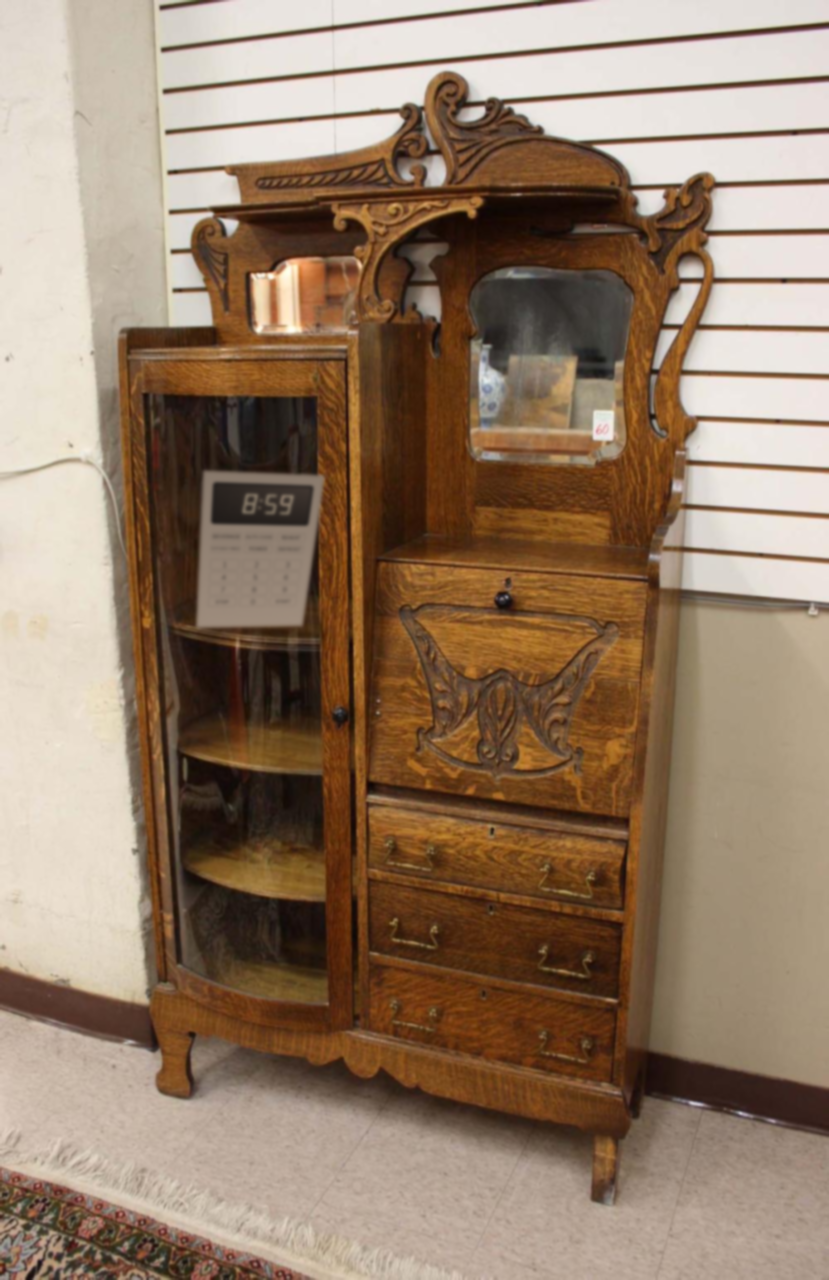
8:59
